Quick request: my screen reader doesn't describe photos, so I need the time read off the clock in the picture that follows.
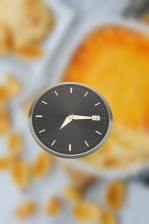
7:15
